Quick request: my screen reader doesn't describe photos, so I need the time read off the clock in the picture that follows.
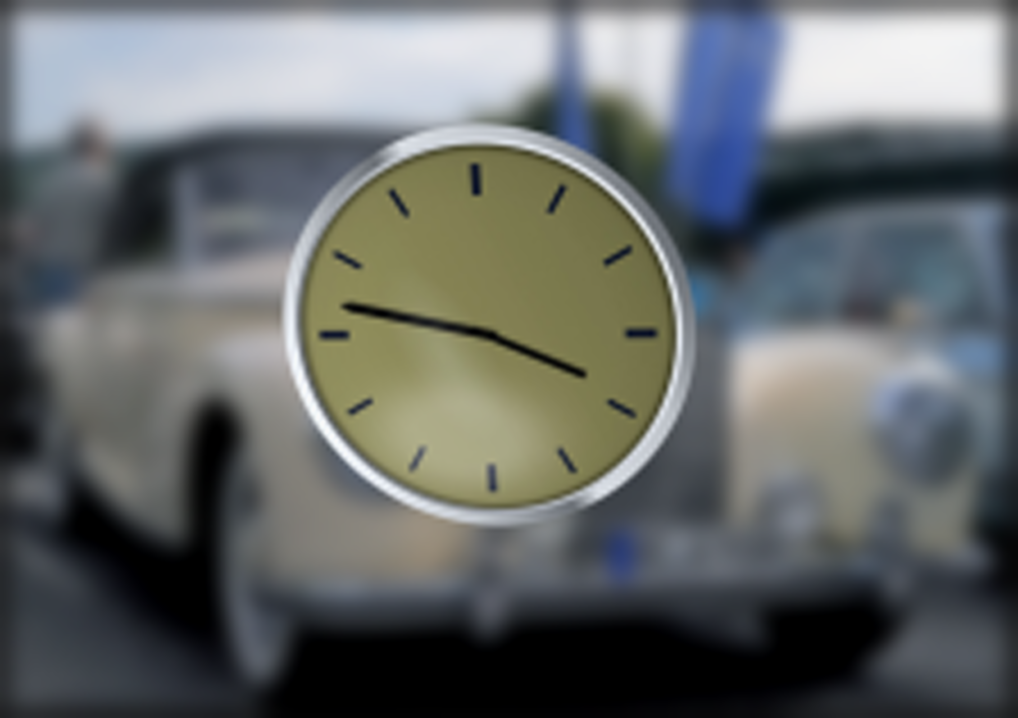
3:47
